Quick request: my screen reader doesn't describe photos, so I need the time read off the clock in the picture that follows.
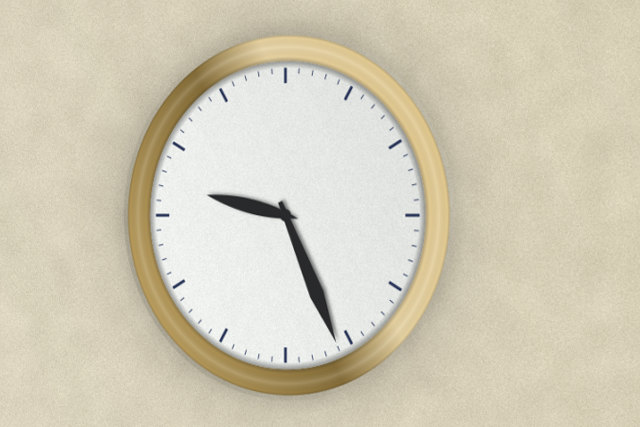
9:26
